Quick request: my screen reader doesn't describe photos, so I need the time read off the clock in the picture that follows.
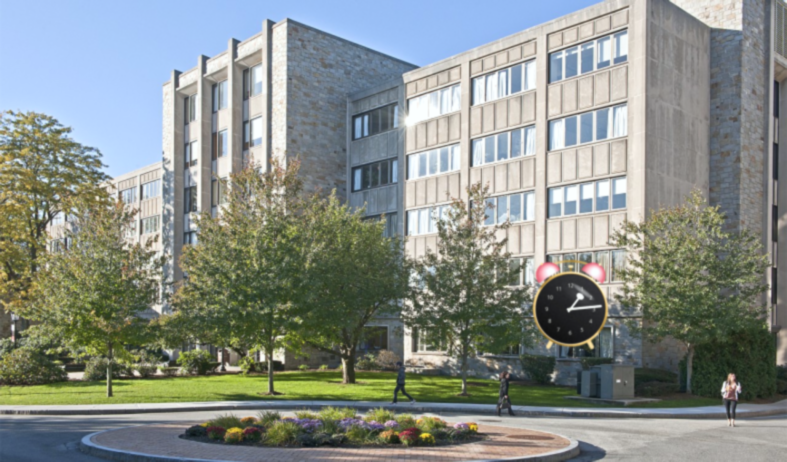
1:14
